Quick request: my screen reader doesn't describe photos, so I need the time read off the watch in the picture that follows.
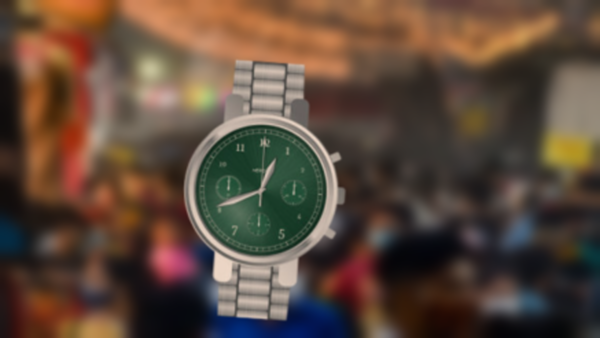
12:41
